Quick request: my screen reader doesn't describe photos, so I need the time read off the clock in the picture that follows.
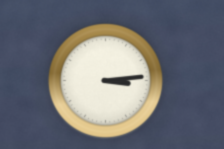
3:14
